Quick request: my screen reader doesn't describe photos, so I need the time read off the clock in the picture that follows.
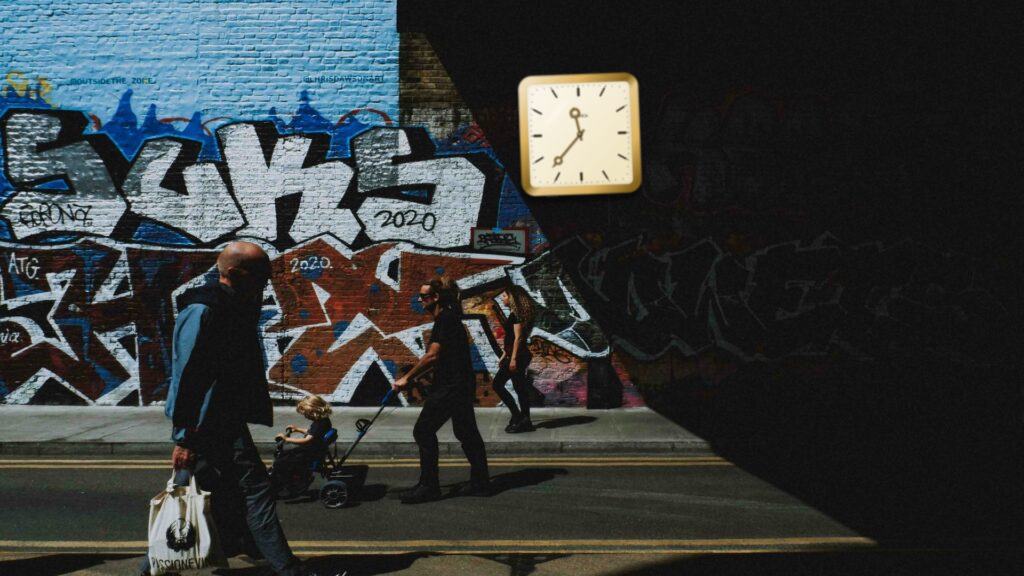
11:37
